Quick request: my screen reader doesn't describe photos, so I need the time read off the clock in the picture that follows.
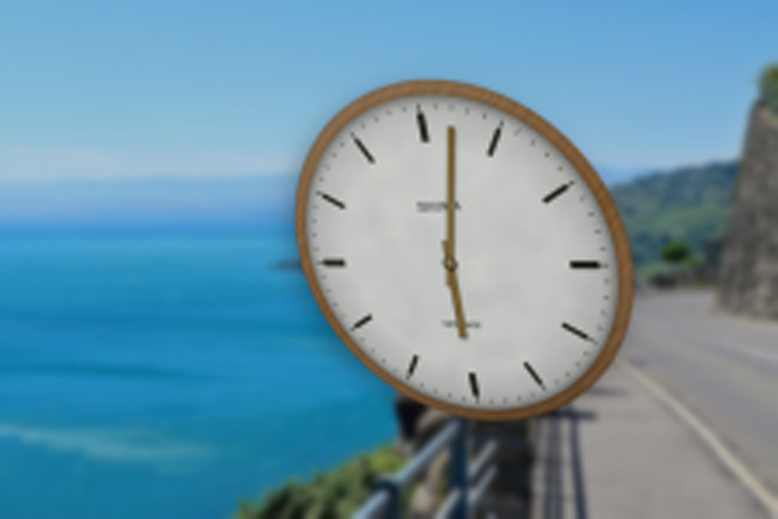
6:02
